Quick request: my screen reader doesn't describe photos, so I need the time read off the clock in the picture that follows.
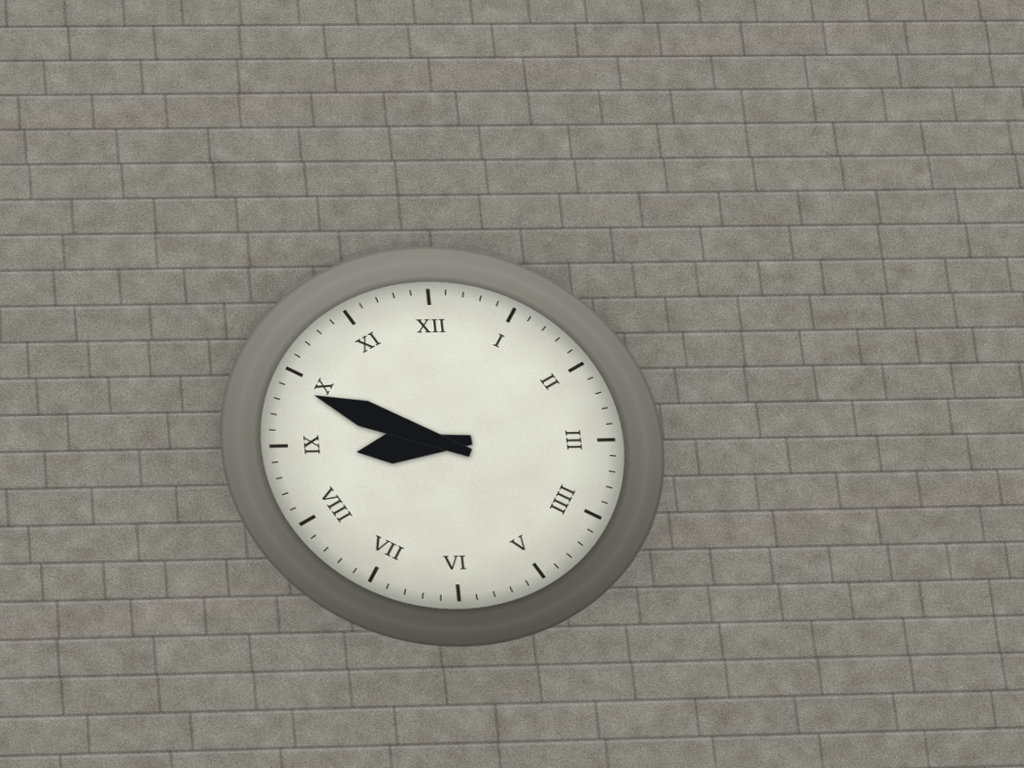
8:49
